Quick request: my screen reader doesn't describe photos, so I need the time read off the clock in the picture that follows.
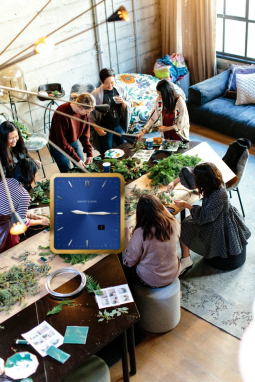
9:15
